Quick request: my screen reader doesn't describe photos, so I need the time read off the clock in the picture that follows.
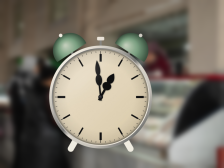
12:59
